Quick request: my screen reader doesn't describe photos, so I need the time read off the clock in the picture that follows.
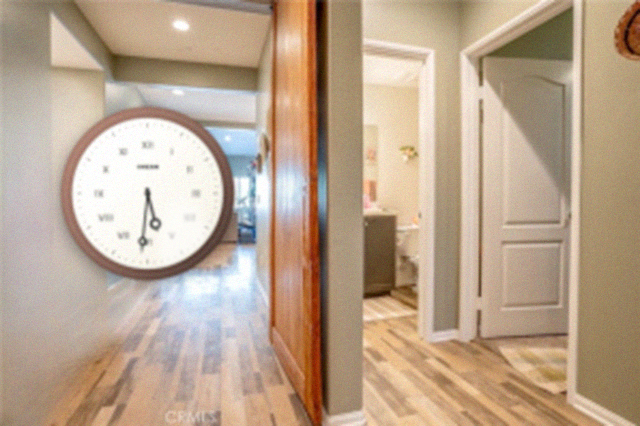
5:31
